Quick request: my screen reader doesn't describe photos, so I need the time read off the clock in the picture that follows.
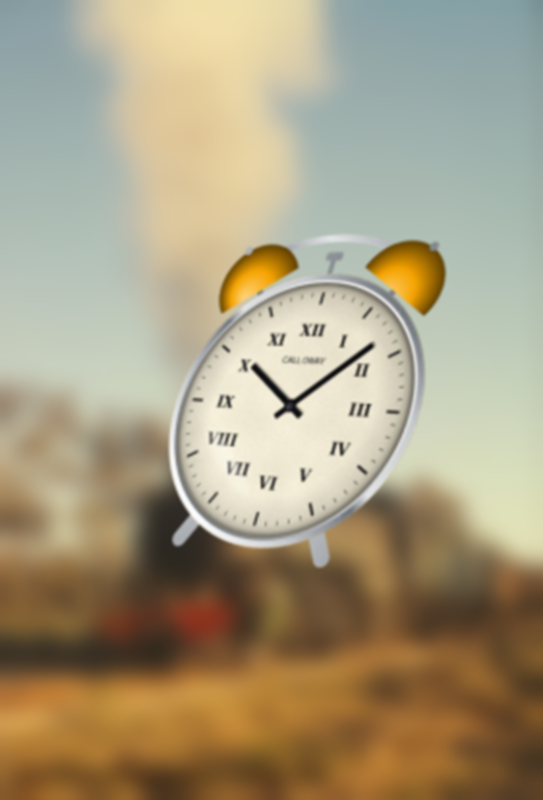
10:08
